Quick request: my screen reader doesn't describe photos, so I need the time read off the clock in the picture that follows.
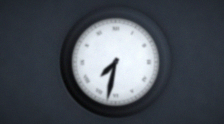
7:32
